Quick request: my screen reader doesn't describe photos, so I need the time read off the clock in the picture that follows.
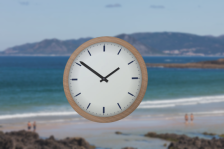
1:51
